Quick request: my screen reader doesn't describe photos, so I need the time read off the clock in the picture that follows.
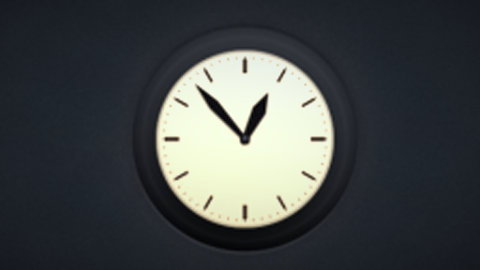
12:53
